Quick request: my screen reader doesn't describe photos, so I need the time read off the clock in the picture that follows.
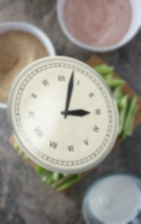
3:03
